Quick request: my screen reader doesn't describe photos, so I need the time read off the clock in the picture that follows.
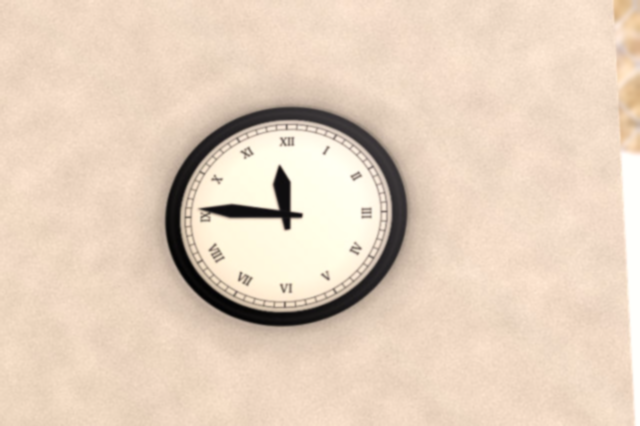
11:46
